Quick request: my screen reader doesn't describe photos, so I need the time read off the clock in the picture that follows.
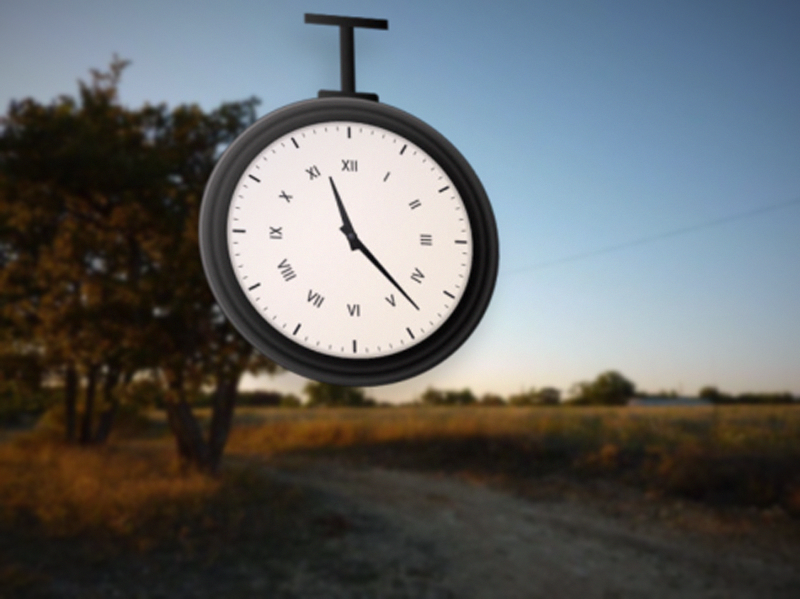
11:23
